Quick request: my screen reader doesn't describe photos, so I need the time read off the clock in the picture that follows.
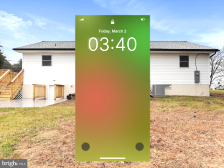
3:40
